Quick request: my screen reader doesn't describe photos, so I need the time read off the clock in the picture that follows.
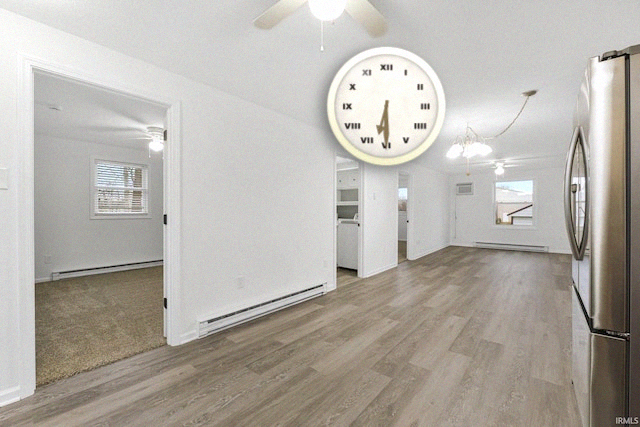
6:30
